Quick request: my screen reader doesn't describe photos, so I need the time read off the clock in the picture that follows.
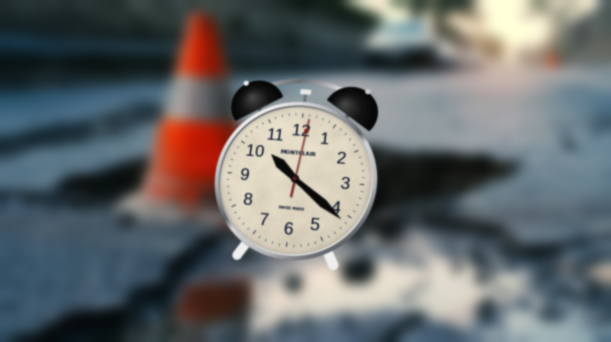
10:21:01
